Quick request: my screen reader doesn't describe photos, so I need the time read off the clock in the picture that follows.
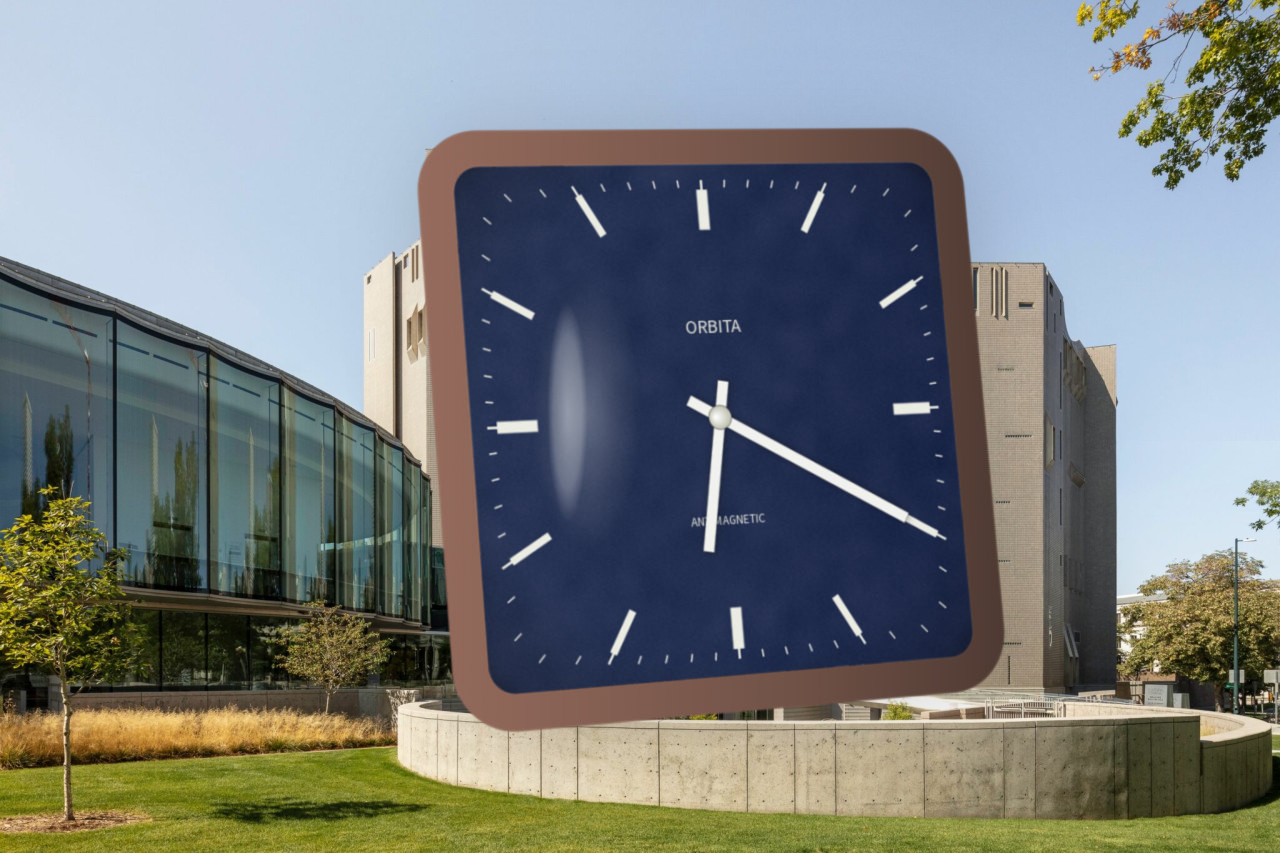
6:20
